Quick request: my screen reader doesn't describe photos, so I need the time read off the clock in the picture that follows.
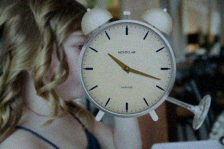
10:18
